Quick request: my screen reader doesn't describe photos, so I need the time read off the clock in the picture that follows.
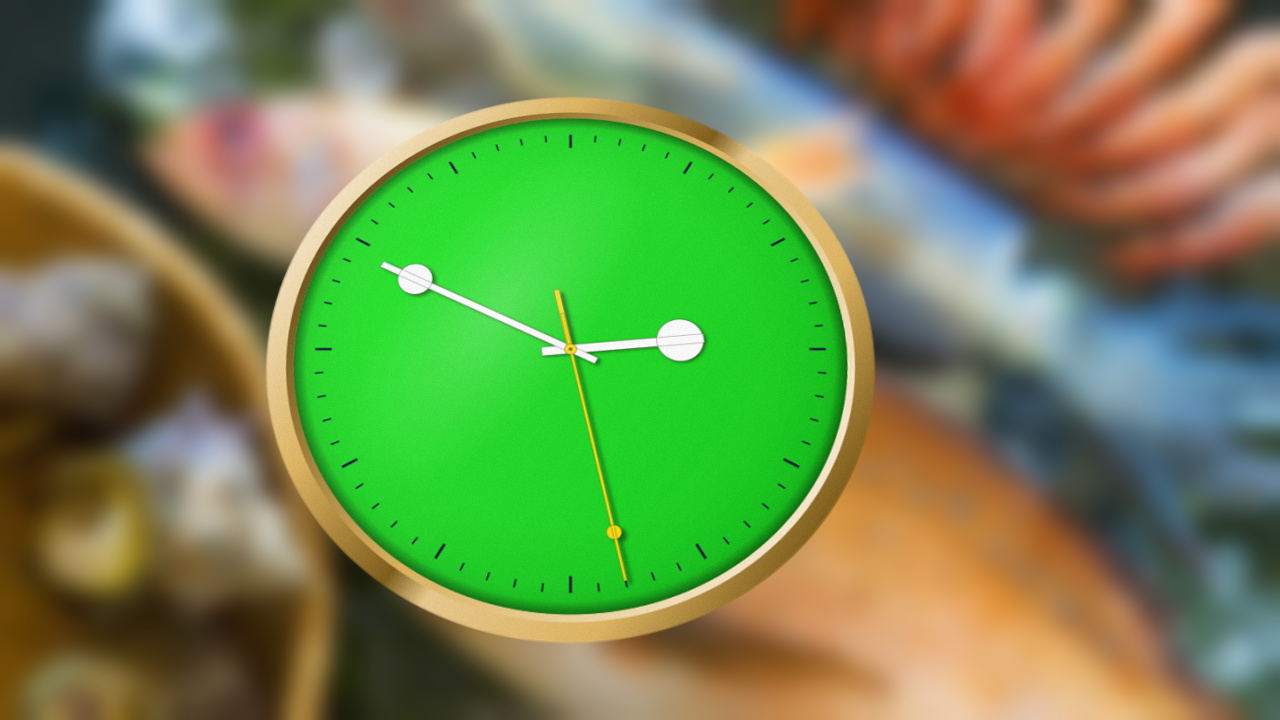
2:49:28
